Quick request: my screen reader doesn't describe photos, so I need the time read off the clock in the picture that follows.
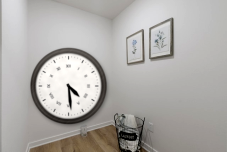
4:29
